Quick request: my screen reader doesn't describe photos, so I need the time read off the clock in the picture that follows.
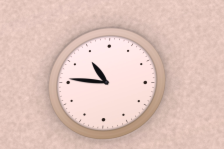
10:46
